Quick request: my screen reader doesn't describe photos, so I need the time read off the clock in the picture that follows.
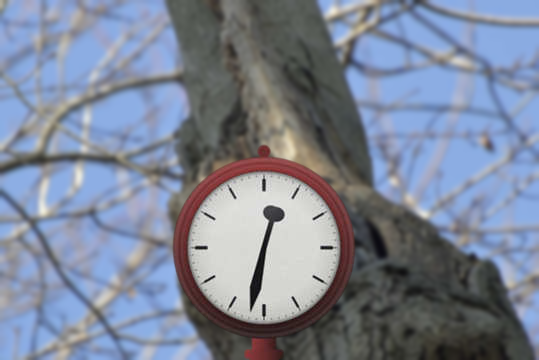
12:32
